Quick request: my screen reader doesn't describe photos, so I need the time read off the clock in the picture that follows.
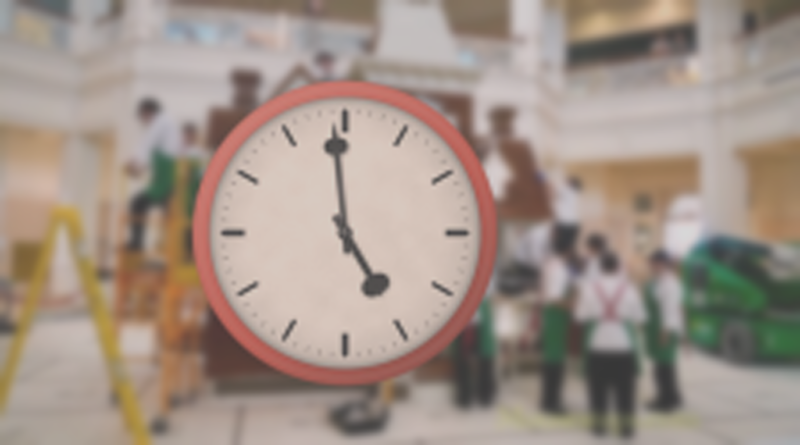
4:59
